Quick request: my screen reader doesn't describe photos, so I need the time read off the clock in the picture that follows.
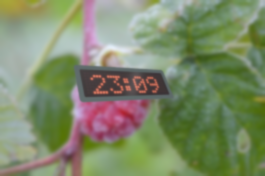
23:09
